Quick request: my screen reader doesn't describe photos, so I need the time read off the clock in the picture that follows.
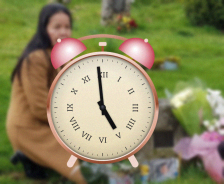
4:59
